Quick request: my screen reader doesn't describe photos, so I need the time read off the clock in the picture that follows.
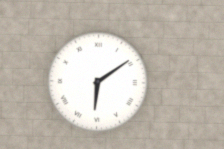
6:09
